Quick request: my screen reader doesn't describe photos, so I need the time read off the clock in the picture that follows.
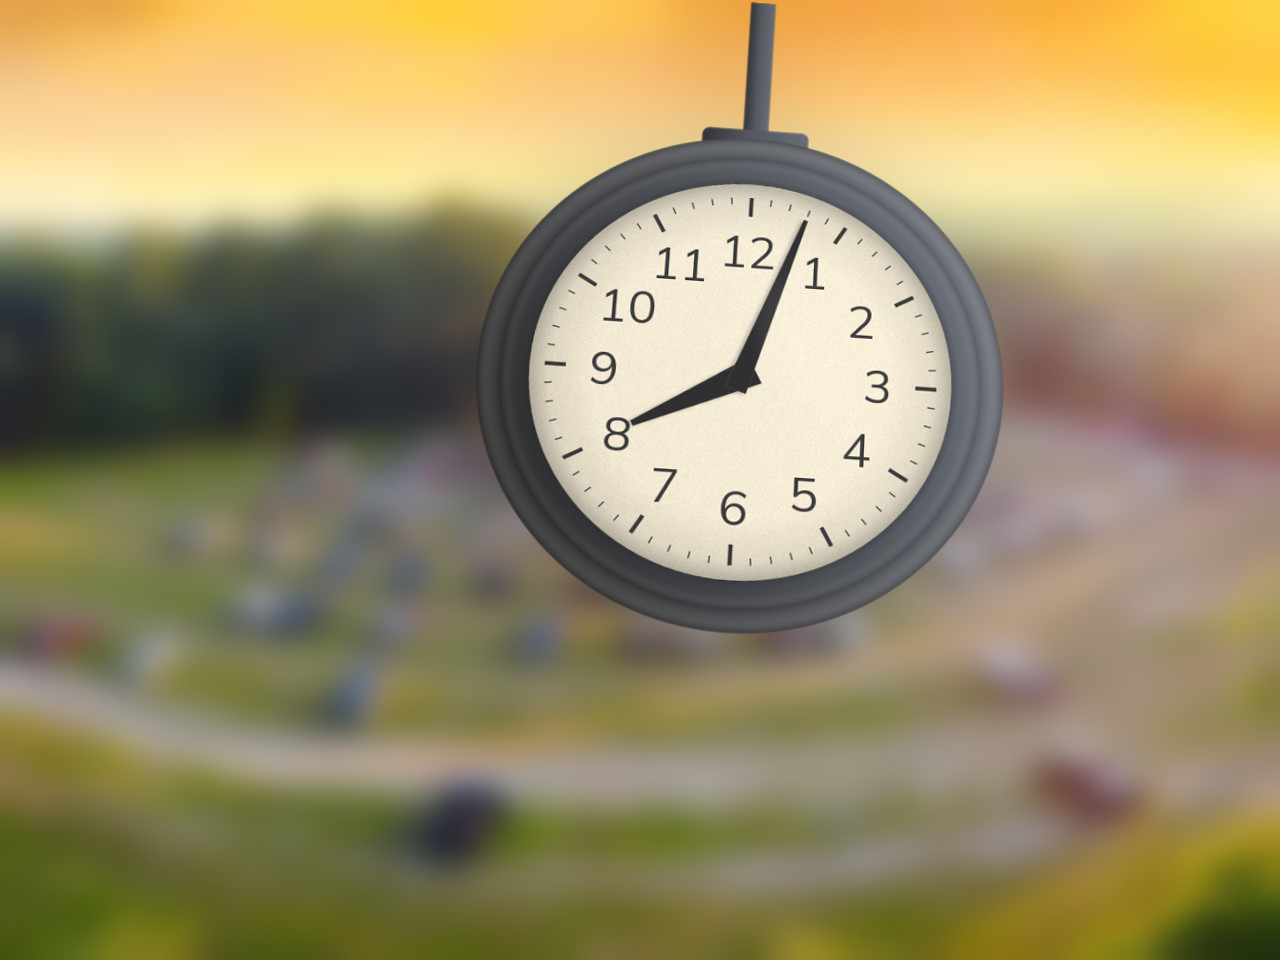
8:03
